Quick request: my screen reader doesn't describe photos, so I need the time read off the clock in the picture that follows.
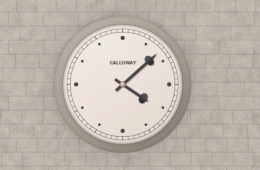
4:08
